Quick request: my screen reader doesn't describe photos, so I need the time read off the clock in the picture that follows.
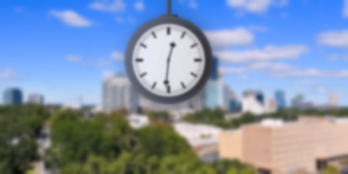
12:31
